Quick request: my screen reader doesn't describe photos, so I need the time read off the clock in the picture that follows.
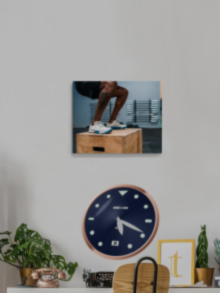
5:19
